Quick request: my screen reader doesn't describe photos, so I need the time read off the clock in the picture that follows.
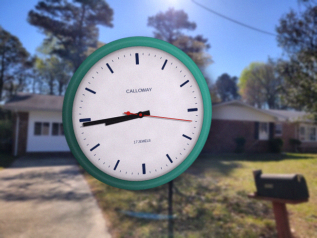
8:44:17
